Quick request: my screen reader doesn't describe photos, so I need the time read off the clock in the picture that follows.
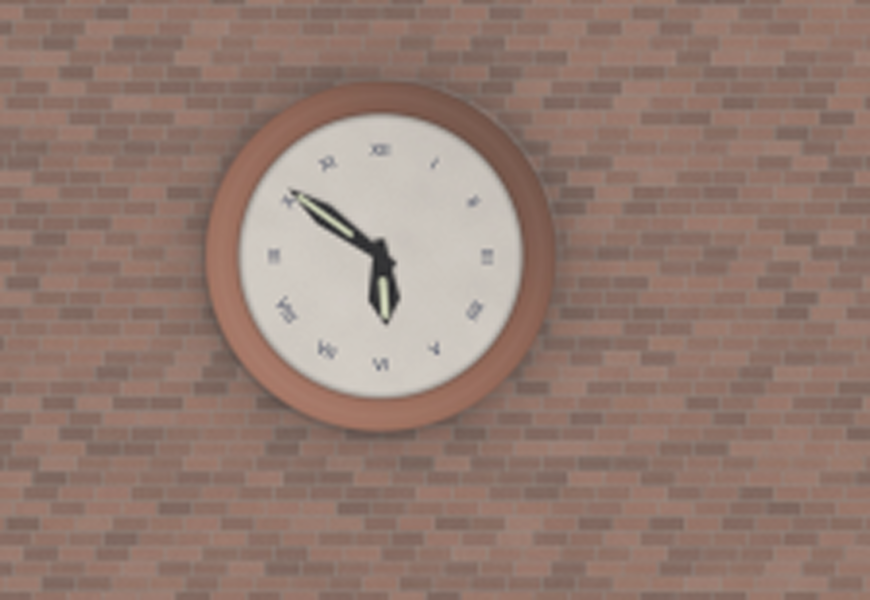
5:51
